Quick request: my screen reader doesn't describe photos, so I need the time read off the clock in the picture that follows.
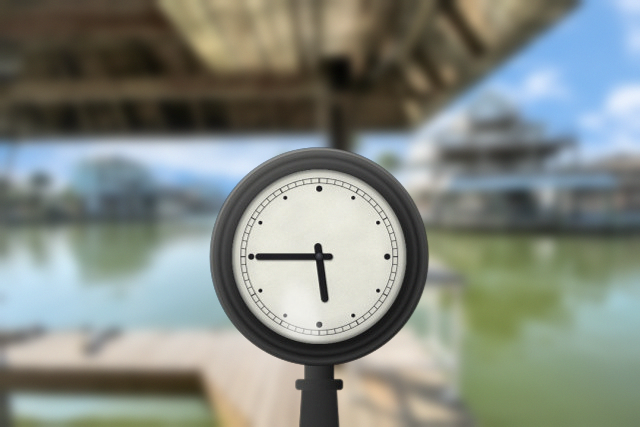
5:45
